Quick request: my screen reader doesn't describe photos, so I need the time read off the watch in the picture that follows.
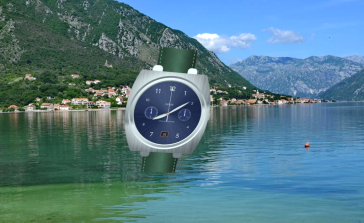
8:09
